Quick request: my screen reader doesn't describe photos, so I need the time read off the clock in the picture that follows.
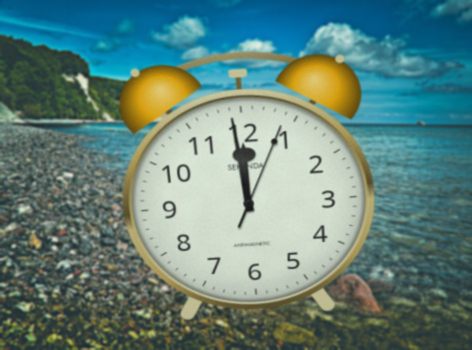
11:59:04
